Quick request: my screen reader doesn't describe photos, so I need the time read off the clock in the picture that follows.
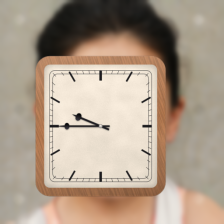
9:45
